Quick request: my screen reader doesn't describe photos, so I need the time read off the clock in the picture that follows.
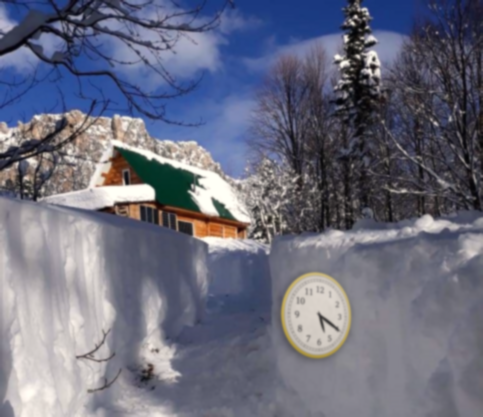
5:20
